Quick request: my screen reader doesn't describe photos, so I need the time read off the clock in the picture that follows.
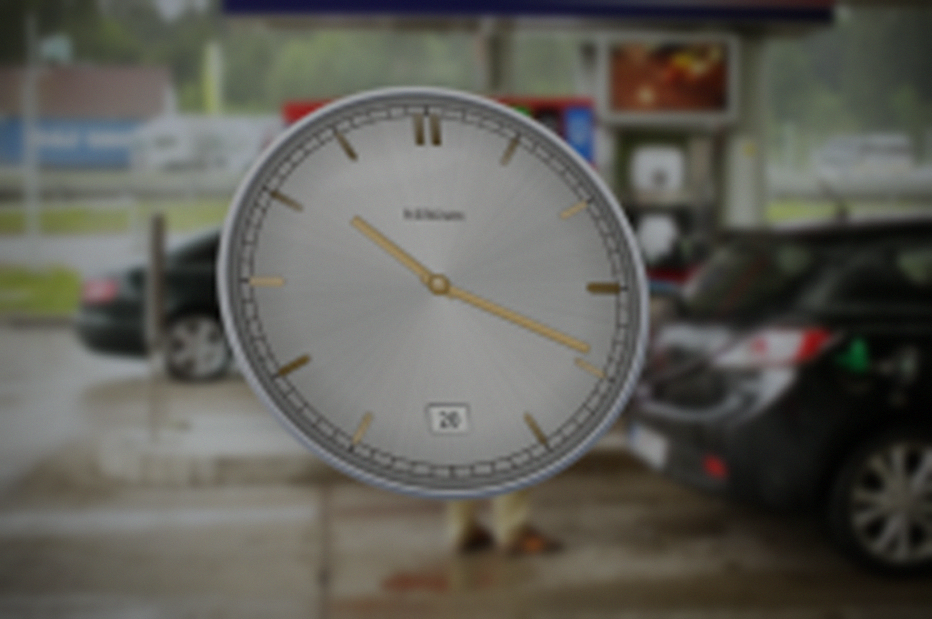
10:19
